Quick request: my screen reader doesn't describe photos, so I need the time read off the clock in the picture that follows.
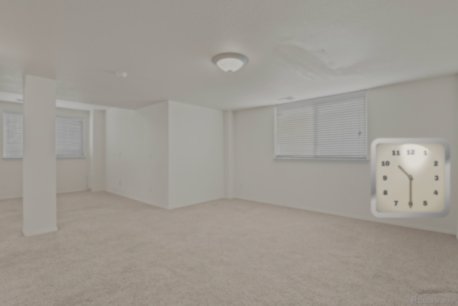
10:30
